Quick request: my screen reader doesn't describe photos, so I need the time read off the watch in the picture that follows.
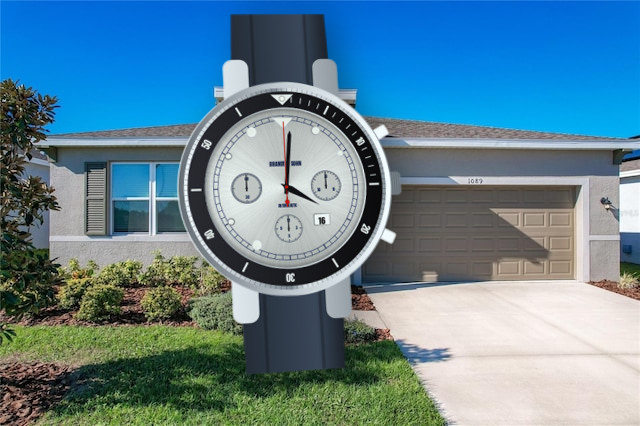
4:01
